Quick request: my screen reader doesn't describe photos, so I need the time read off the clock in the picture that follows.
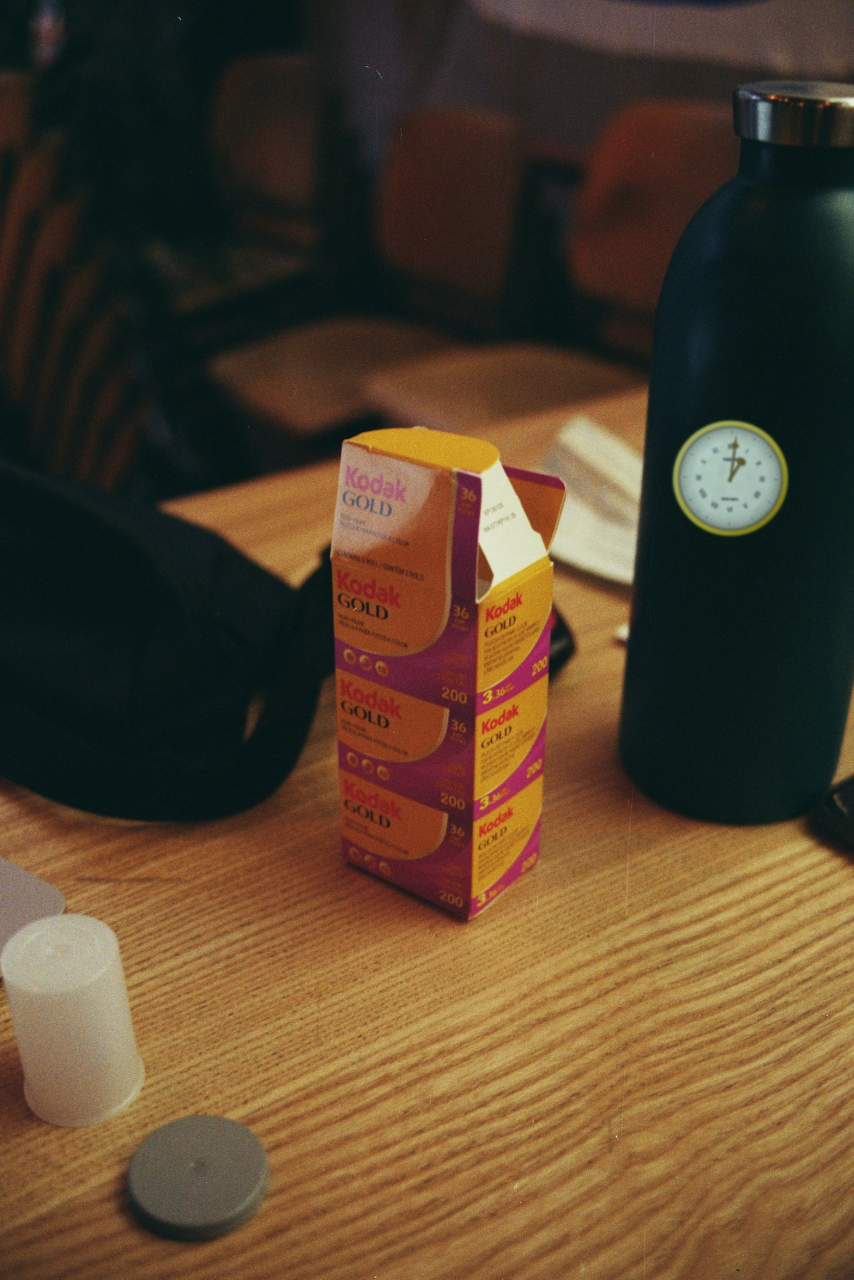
1:01
